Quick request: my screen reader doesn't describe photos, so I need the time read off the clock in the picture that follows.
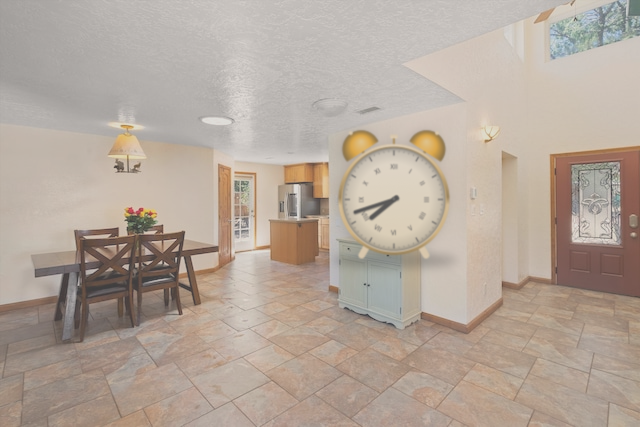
7:42
